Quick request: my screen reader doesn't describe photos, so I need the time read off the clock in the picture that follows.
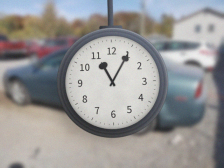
11:05
